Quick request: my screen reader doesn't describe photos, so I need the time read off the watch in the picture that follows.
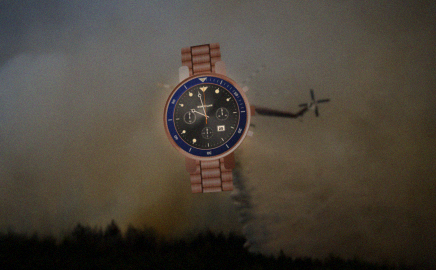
9:58
